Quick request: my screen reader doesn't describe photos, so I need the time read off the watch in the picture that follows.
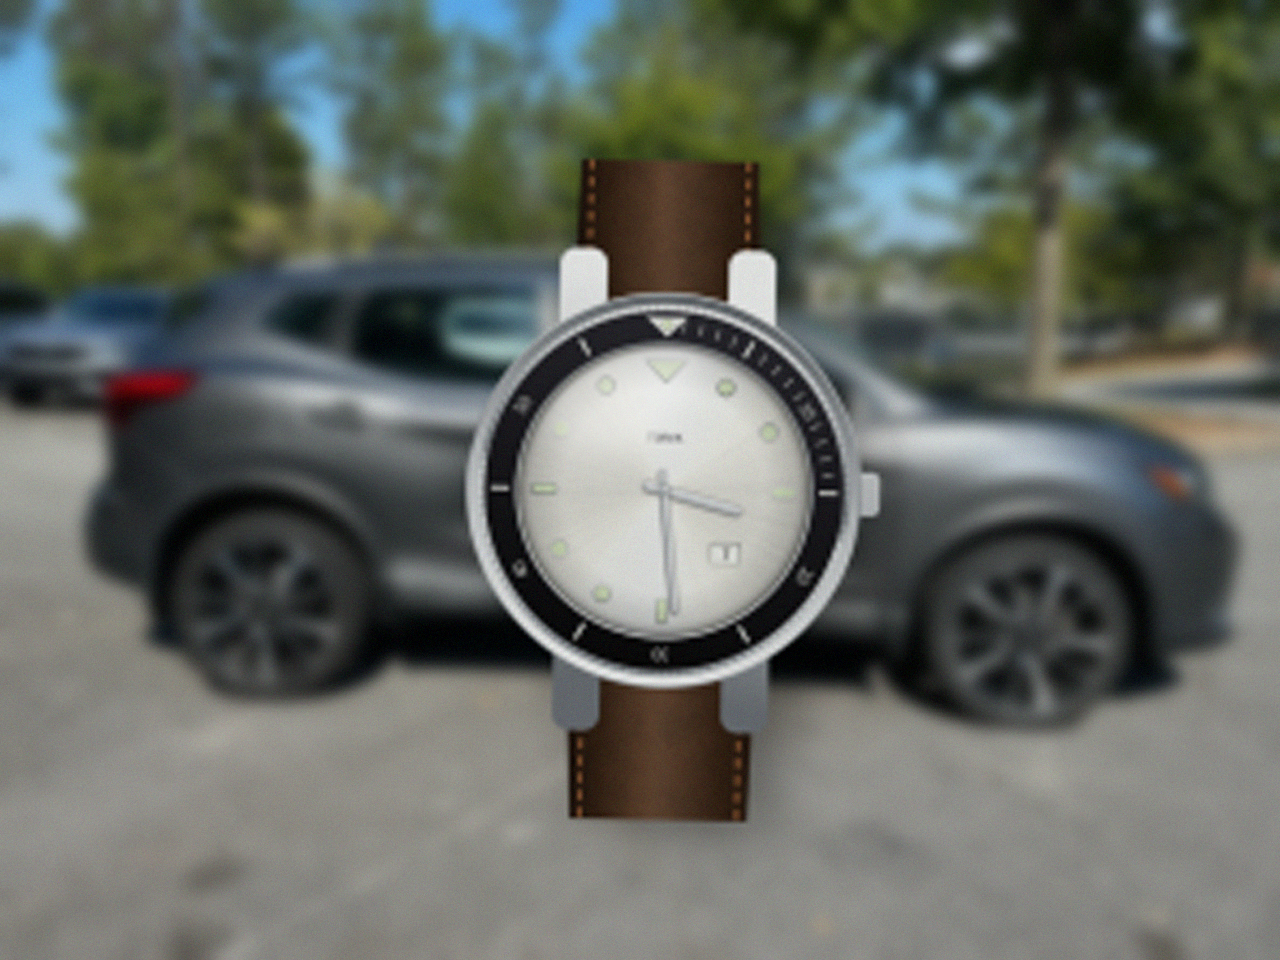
3:29
